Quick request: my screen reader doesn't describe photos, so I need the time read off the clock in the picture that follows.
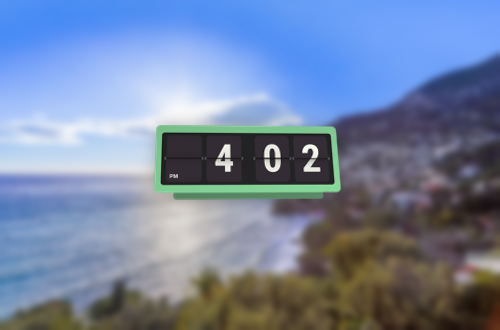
4:02
